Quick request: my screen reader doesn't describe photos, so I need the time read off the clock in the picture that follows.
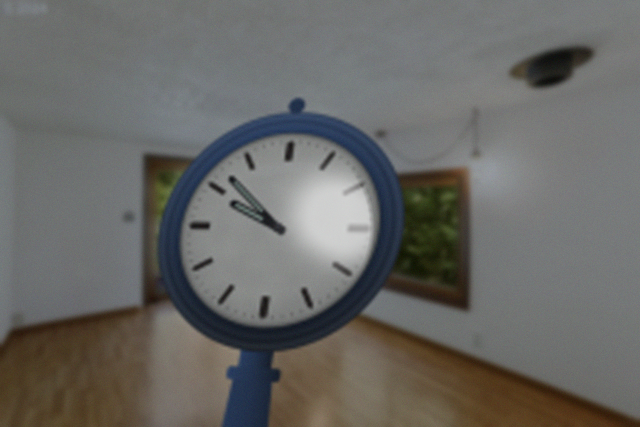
9:52
